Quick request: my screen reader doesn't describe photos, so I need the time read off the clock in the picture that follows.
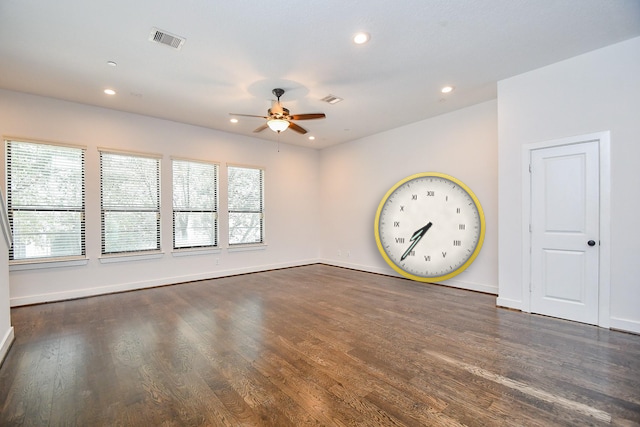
7:36
